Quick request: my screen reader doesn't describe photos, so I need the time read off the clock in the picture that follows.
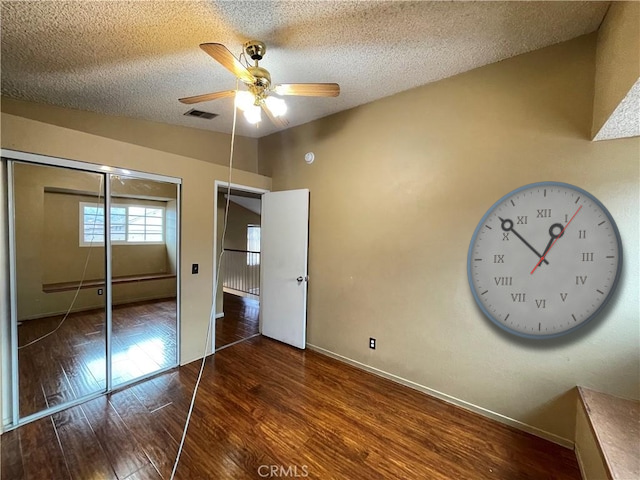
12:52:06
